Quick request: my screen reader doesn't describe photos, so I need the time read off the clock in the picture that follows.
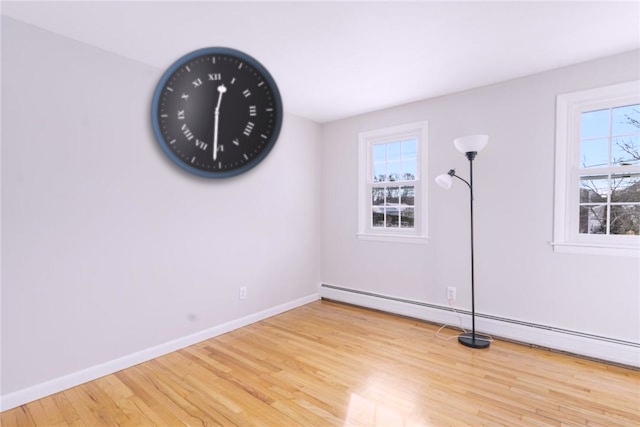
12:31
